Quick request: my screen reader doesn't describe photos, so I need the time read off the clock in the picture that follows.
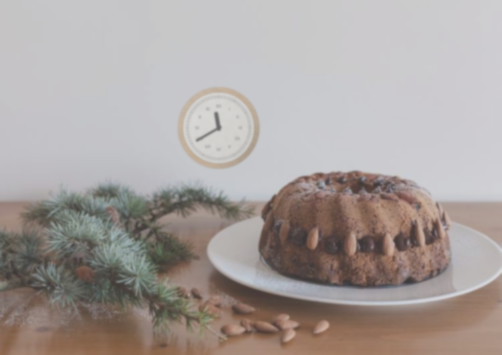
11:40
